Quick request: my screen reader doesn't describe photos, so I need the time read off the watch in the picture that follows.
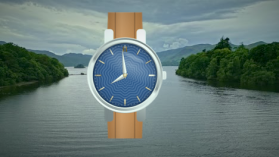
7:59
